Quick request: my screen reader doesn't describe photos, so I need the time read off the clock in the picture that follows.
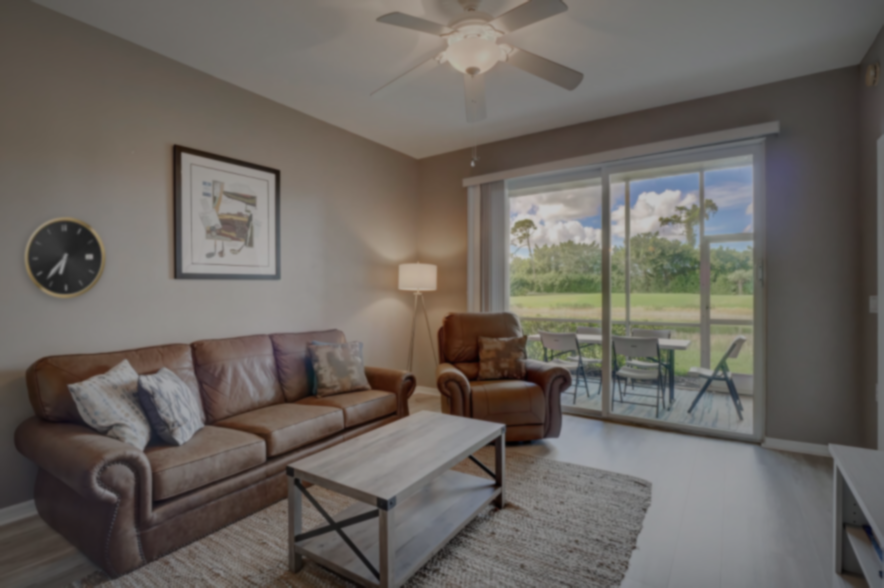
6:37
